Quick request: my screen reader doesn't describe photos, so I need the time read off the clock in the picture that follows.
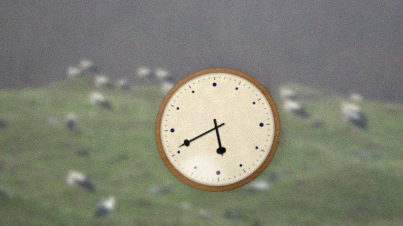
5:41
